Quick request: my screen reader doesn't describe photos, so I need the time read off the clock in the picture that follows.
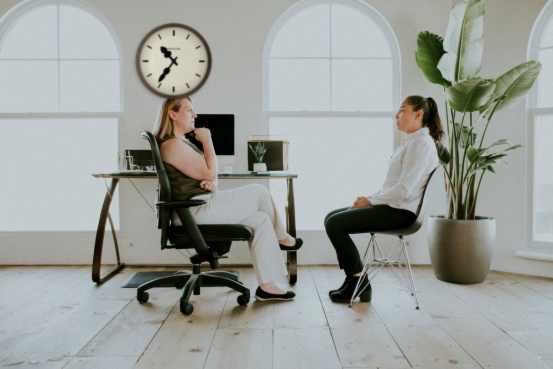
10:36
